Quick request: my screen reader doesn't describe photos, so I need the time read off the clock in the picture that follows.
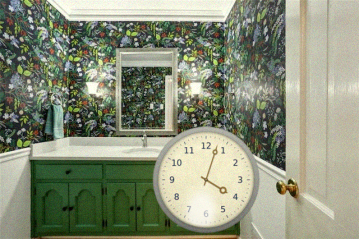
4:03
